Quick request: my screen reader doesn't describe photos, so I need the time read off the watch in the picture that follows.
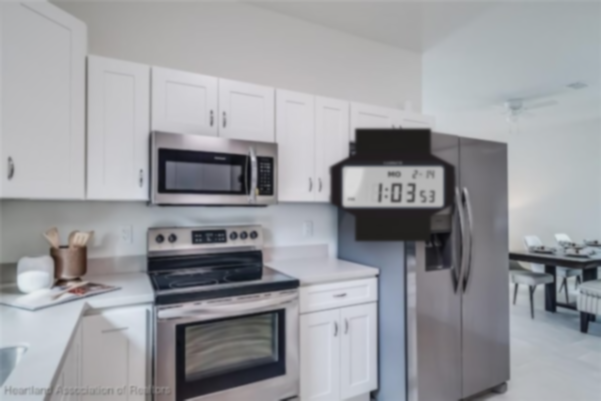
1:03:53
